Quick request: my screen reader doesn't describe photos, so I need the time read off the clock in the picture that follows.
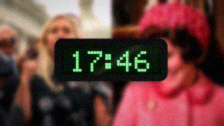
17:46
